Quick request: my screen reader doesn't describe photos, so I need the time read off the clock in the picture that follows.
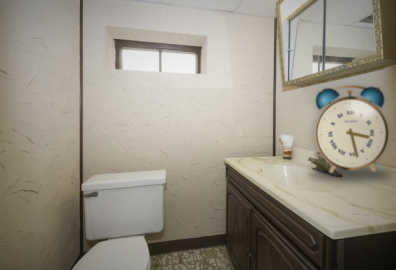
3:28
